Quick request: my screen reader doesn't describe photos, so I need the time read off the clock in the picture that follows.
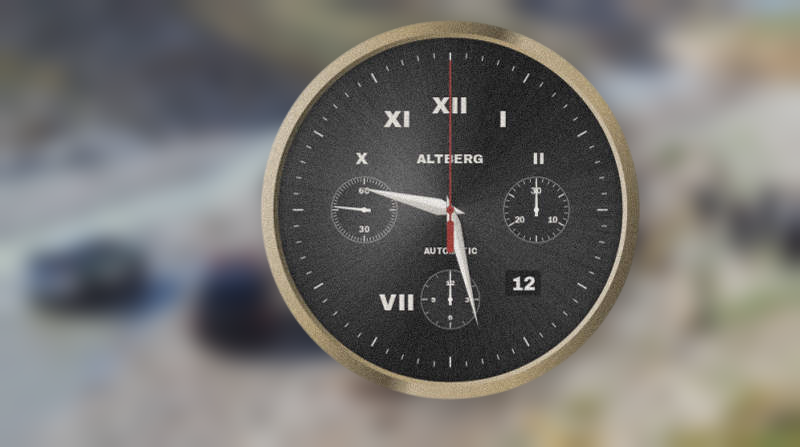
9:27:46
